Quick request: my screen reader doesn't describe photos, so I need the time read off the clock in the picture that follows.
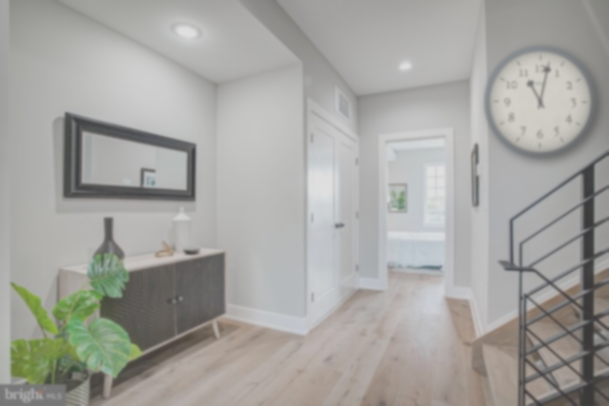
11:02
